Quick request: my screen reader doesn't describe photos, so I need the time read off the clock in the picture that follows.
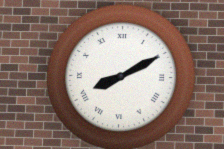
8:10
